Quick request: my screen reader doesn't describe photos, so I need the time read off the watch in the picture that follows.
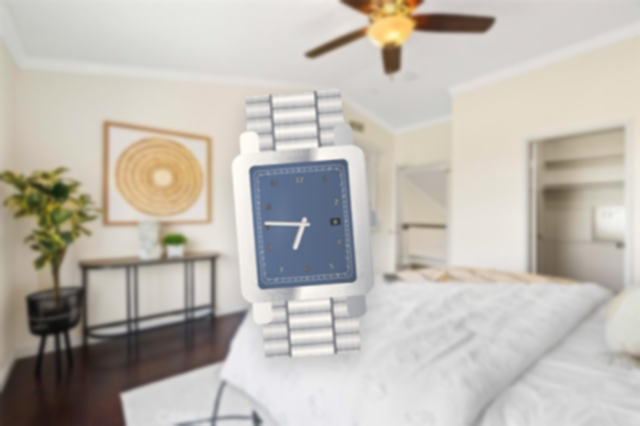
6:46
